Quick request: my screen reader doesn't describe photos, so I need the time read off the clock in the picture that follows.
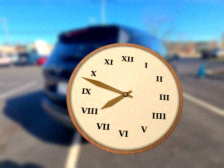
7:48
